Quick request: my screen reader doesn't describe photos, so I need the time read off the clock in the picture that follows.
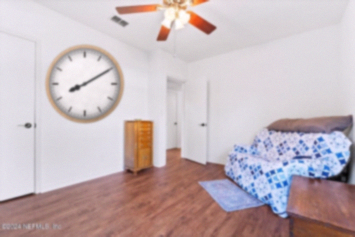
8:10
